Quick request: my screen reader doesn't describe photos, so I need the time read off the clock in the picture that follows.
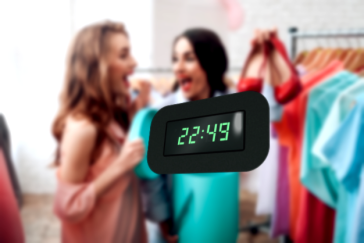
22:49
